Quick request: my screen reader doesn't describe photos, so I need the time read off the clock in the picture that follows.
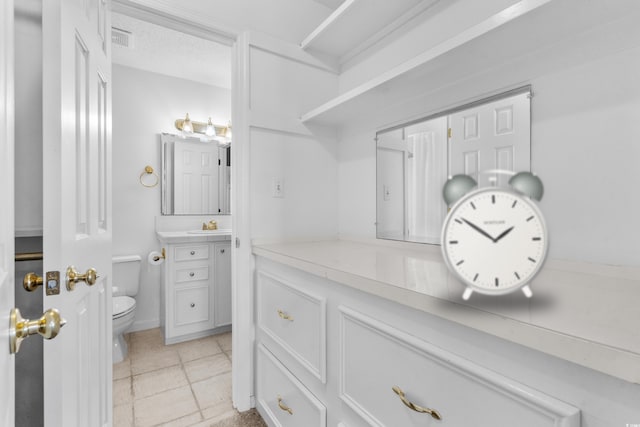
1:51
